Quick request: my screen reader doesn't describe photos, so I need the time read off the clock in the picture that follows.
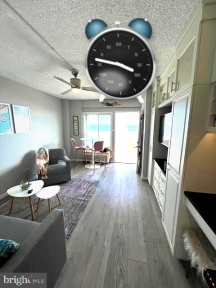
3:47
